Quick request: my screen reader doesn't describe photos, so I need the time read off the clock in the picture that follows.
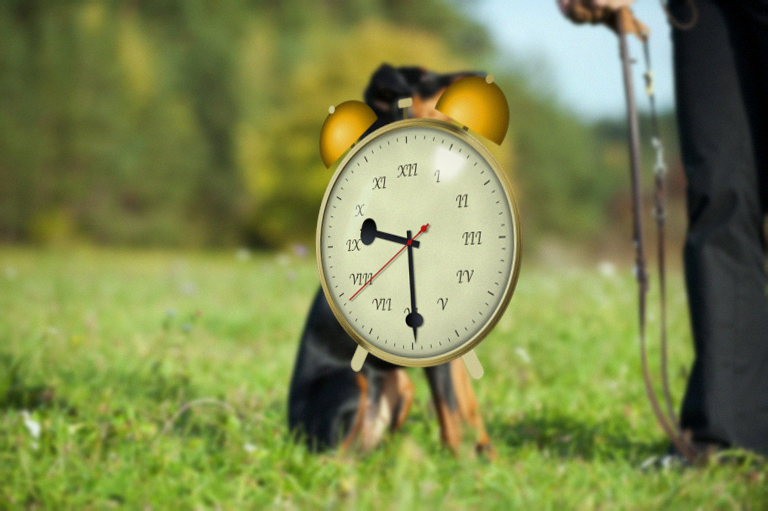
9:29:39
